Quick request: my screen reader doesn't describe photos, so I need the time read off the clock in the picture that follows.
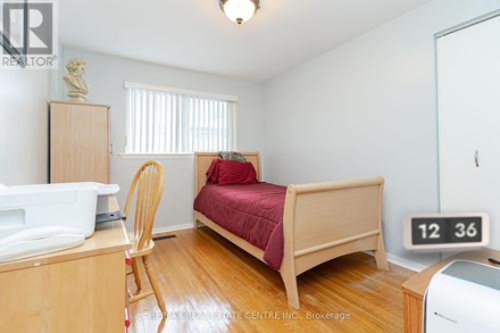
12:36
